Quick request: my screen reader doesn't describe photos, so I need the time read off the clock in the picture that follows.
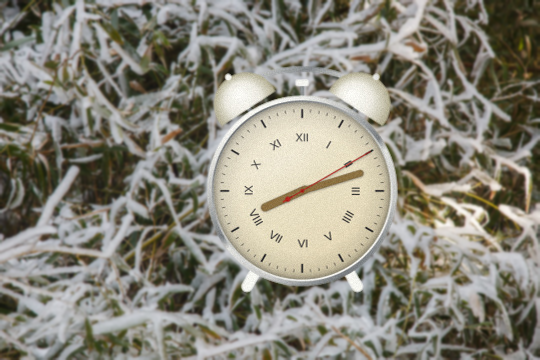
8:12:10
